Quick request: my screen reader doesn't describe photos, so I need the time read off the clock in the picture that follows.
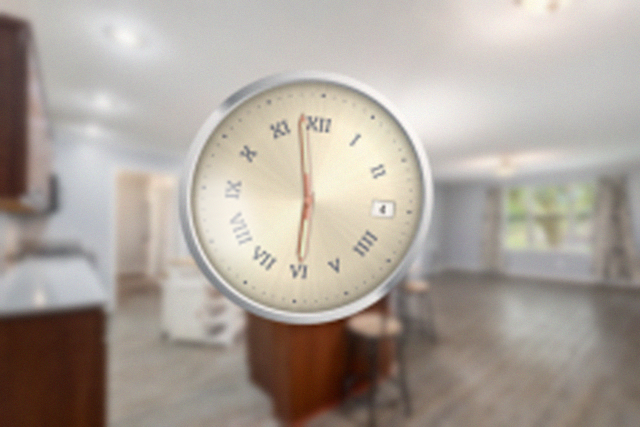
5:58
